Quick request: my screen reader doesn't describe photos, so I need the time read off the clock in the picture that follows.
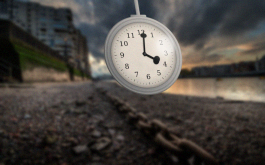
4:01
